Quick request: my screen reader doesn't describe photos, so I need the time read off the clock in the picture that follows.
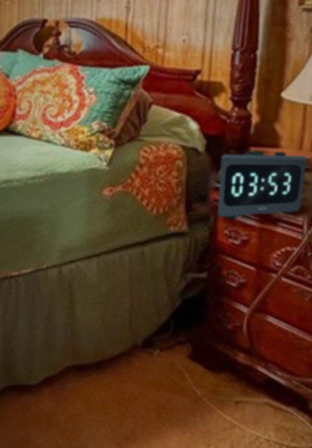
3:53
